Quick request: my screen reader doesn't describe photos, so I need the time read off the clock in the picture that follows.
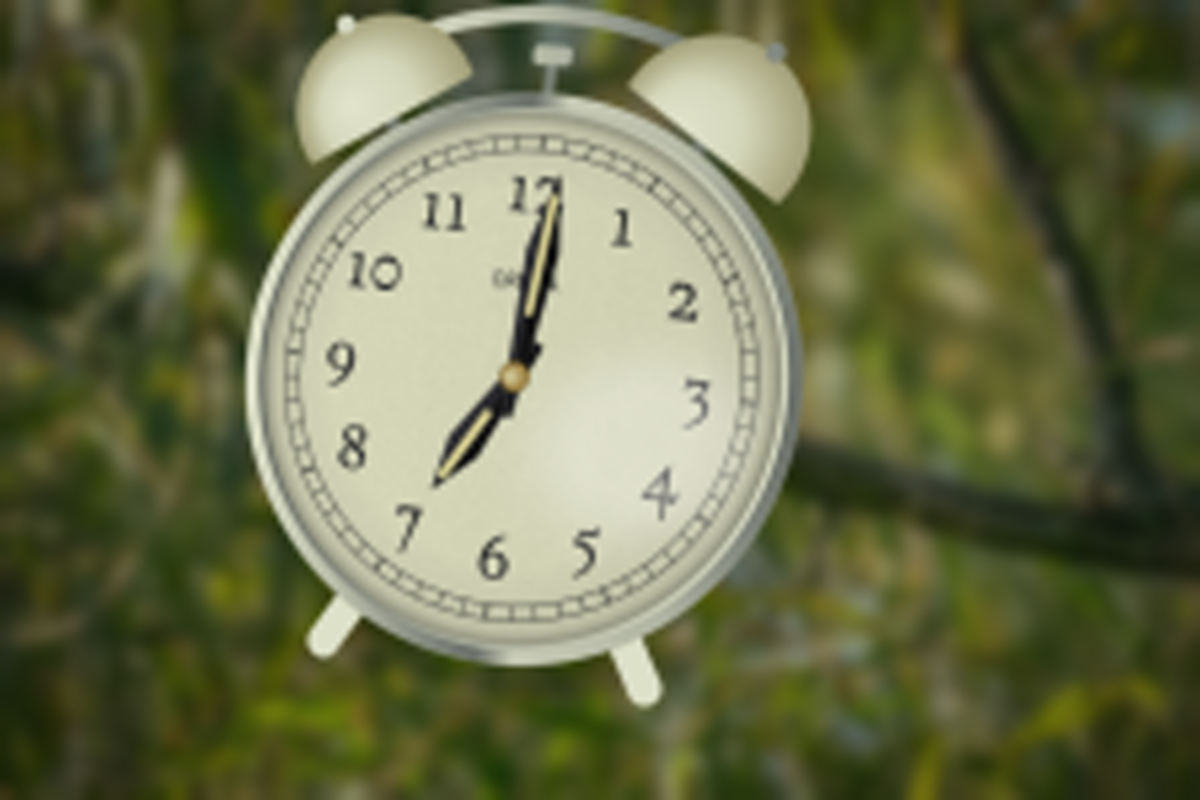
7:01
